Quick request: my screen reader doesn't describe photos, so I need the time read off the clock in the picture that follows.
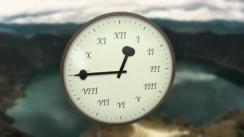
12:45
